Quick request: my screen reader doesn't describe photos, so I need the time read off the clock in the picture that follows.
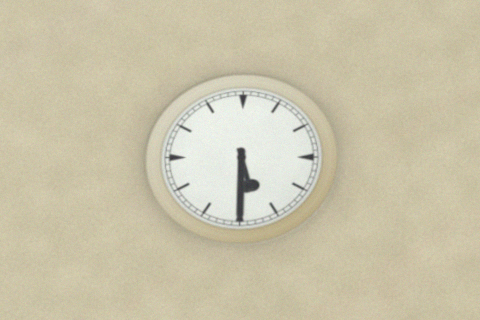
5:30
